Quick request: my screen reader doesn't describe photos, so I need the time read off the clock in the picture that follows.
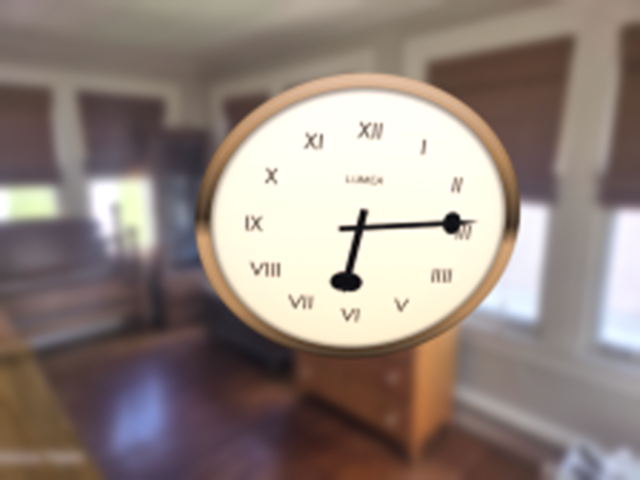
6:14
